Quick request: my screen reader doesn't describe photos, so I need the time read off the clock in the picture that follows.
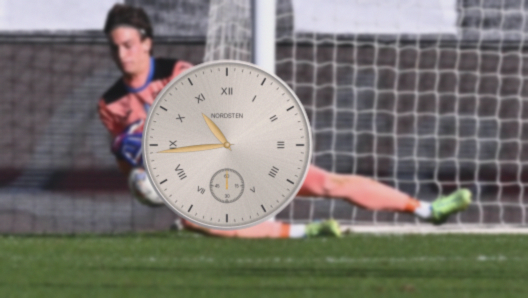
10:44
